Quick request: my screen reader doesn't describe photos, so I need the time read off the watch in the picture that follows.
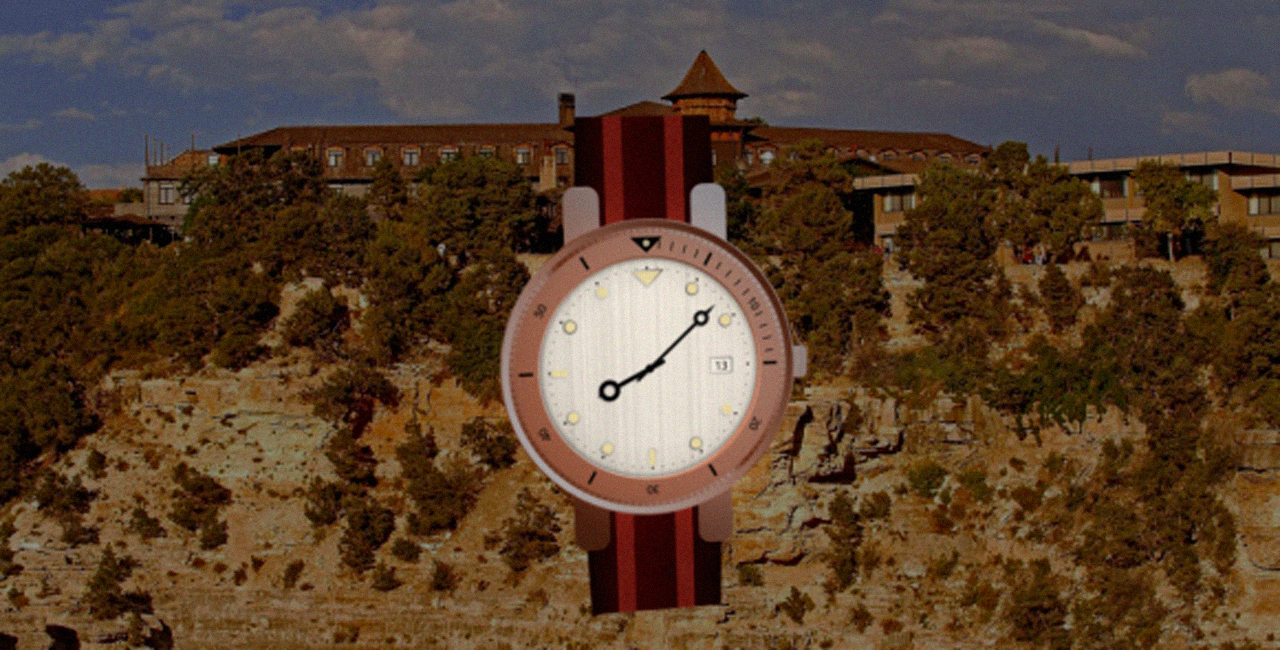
8:08
